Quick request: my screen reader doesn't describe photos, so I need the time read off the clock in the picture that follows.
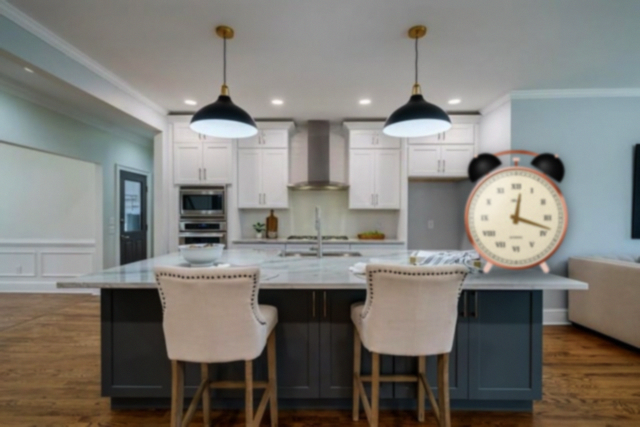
12:18
